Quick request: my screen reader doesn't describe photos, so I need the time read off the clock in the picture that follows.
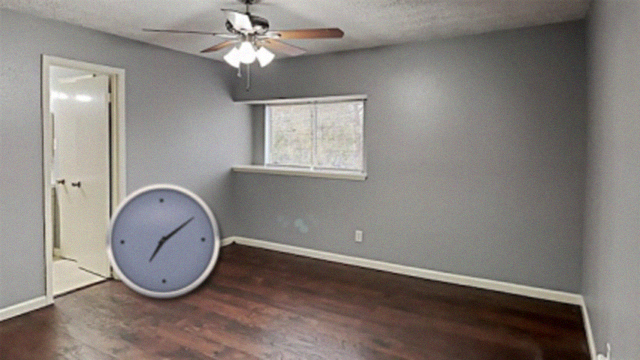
7:09
